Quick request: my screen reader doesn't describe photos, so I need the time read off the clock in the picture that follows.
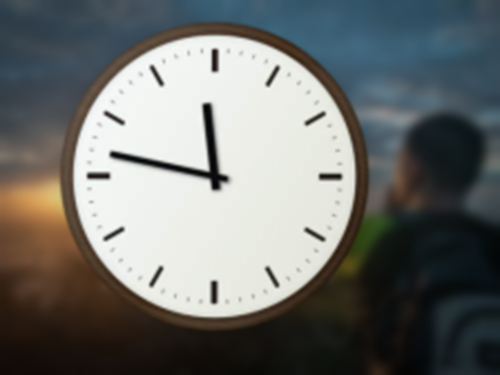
11:47
